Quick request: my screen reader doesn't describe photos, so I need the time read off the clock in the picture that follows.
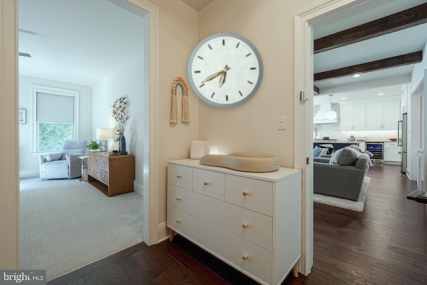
6:41
